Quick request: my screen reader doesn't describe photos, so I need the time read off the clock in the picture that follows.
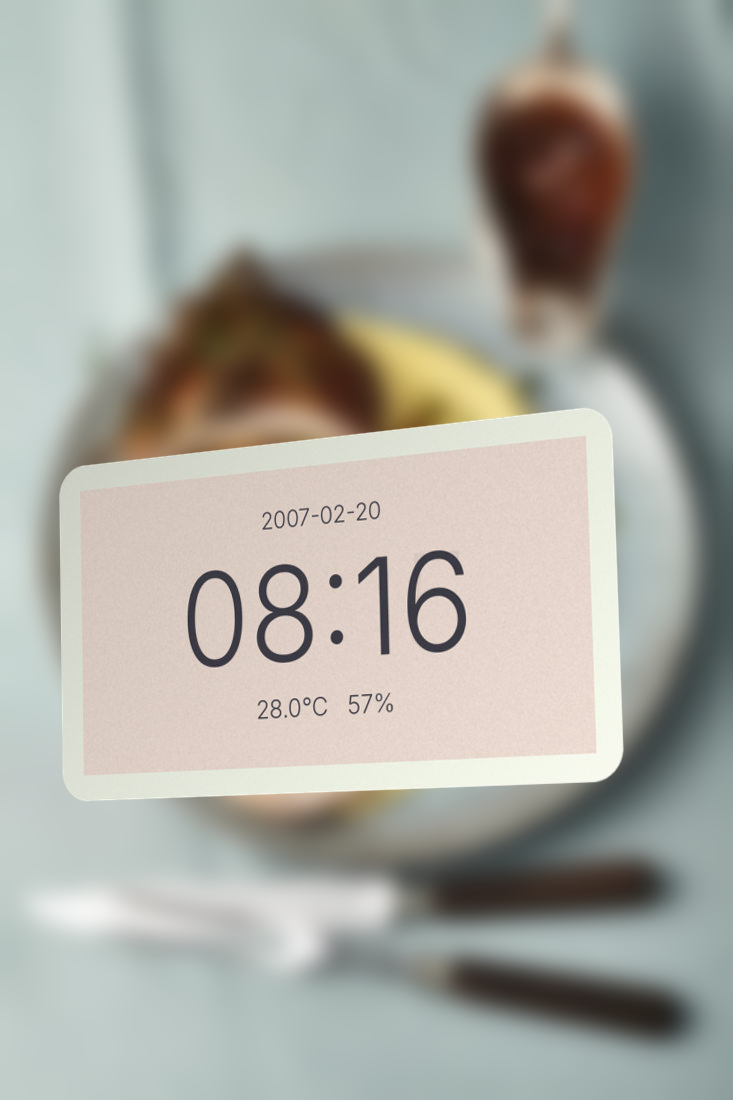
8:16
